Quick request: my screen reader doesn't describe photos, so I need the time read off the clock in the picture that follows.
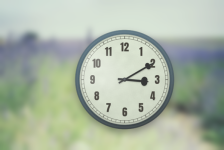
3:10
